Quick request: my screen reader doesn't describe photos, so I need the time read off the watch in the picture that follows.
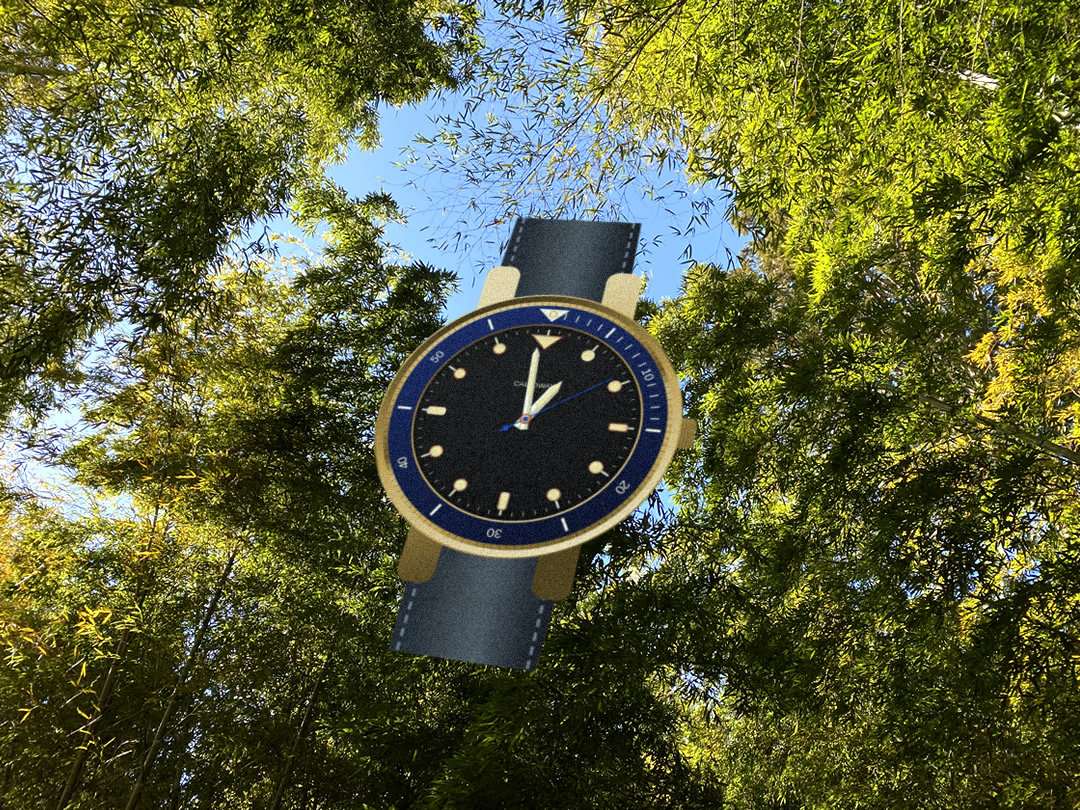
12:59:09
